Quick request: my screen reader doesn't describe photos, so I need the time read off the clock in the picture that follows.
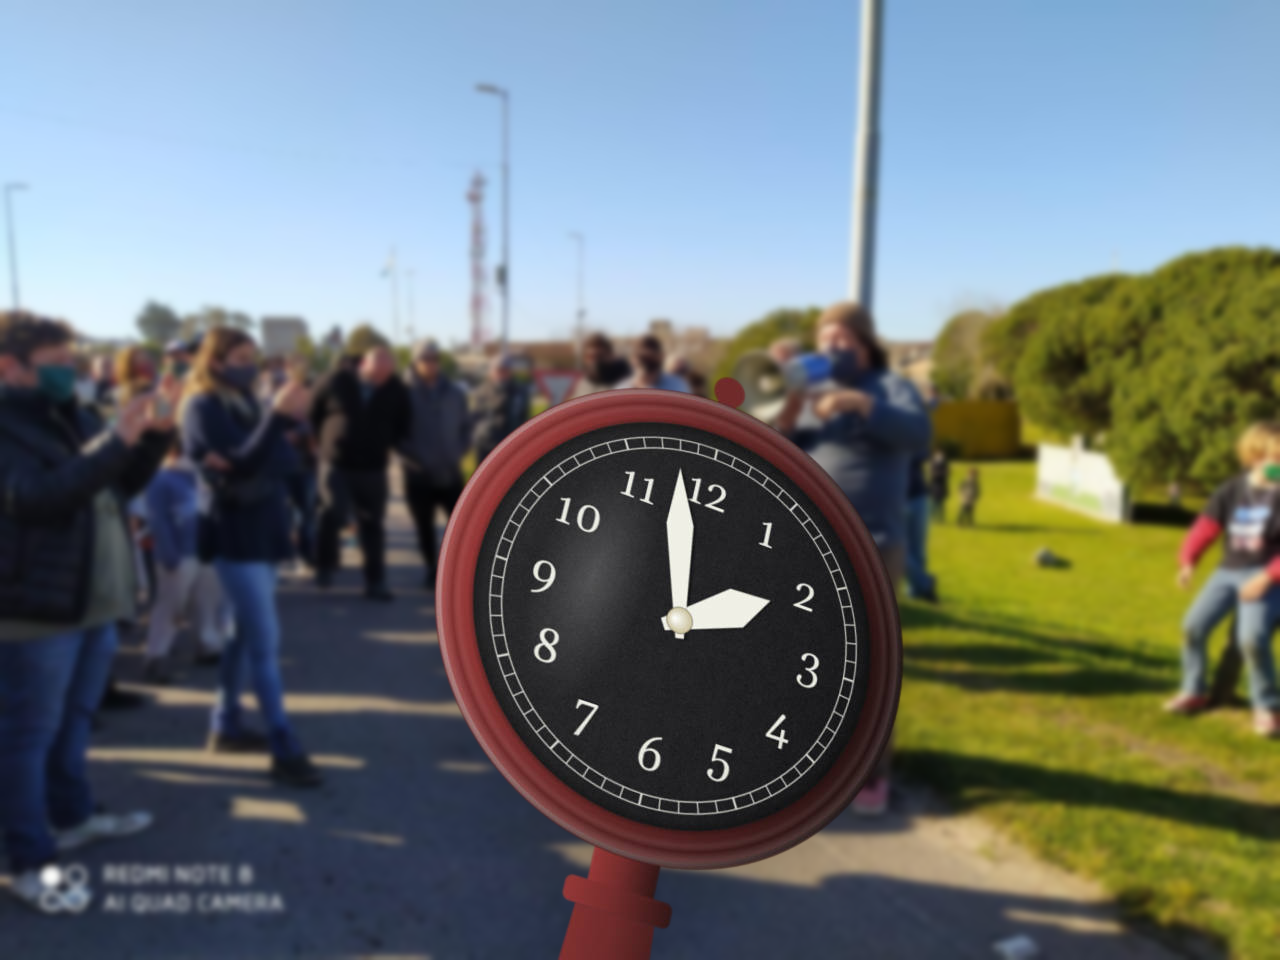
1:58
